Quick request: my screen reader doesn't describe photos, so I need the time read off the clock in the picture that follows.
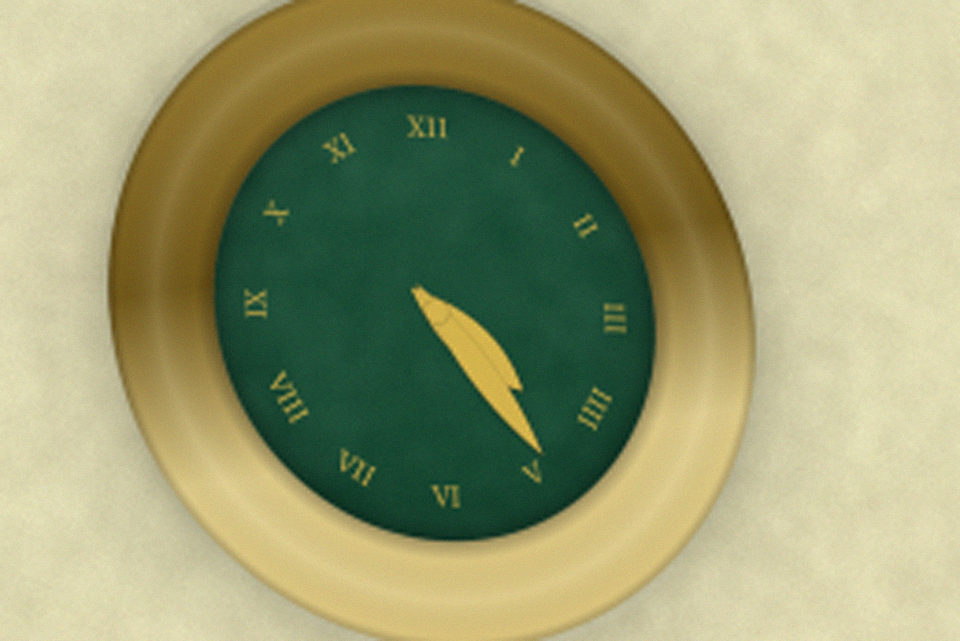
4:24
